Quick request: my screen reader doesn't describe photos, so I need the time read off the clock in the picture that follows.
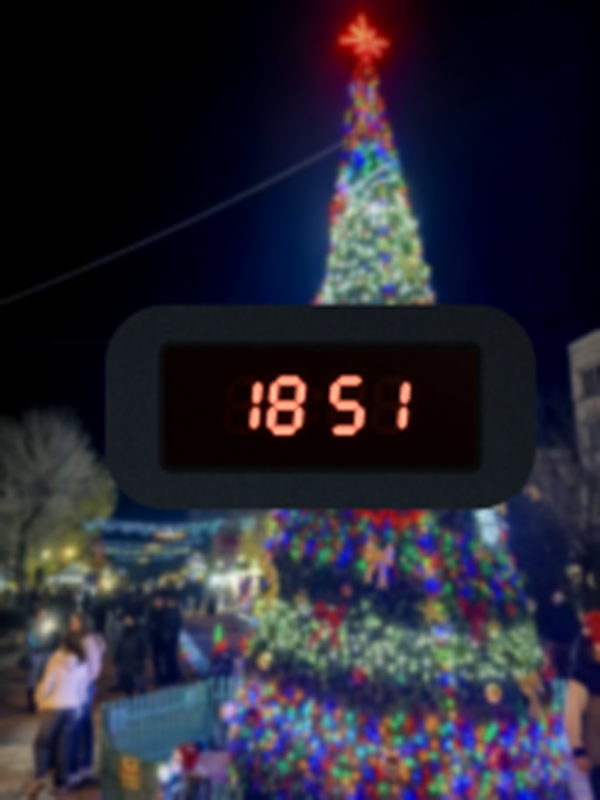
18:51
